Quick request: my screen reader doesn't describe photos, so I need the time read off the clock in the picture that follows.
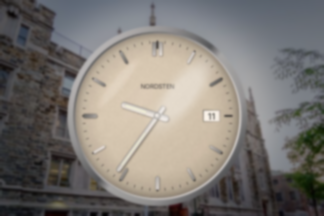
9:36
